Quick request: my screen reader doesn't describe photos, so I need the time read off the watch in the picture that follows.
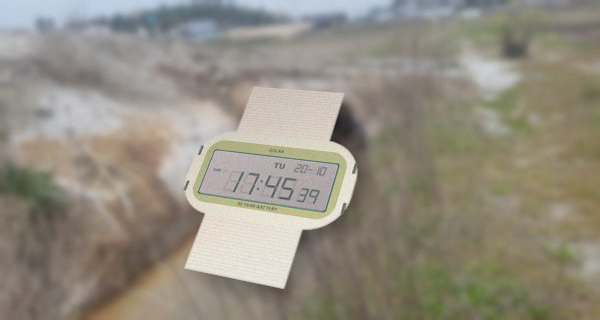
17:45:39
